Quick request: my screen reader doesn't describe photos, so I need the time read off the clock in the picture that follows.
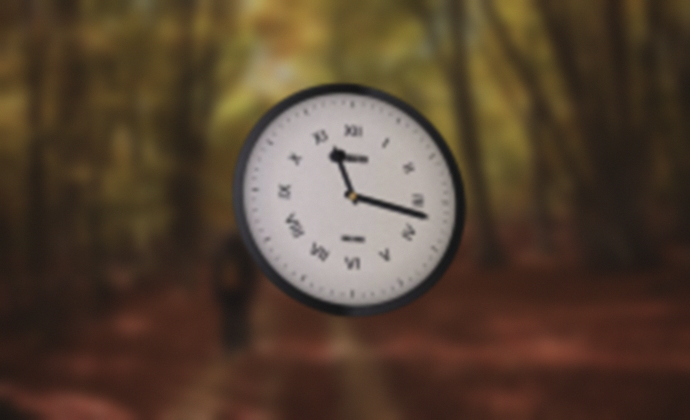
11:17
